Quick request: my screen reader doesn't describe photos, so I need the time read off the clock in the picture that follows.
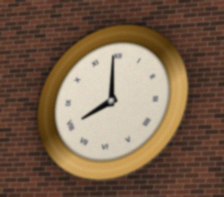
7:59
